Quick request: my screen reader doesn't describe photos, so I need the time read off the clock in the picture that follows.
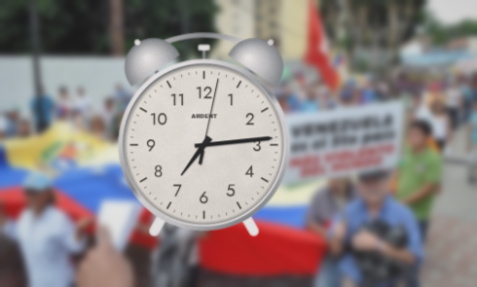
7:14:02
